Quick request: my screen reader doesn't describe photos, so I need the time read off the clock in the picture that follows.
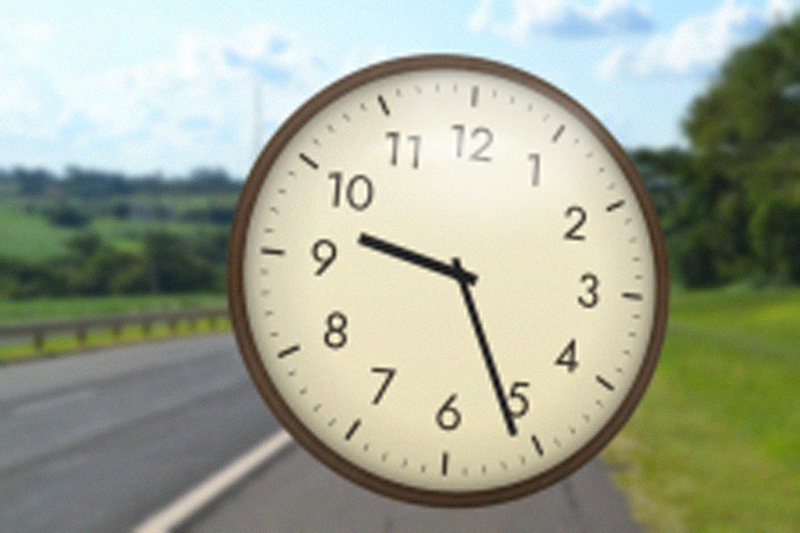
9:26
